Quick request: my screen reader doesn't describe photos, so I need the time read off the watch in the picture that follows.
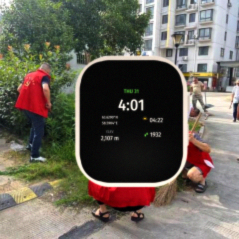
4:01
